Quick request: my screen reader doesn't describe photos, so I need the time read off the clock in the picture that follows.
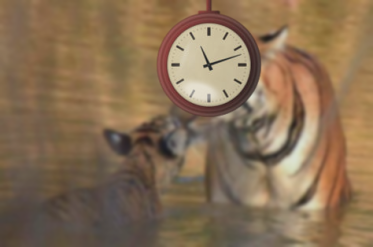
11:12
